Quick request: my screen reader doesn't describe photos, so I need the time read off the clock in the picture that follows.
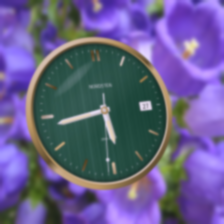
5:43:31
